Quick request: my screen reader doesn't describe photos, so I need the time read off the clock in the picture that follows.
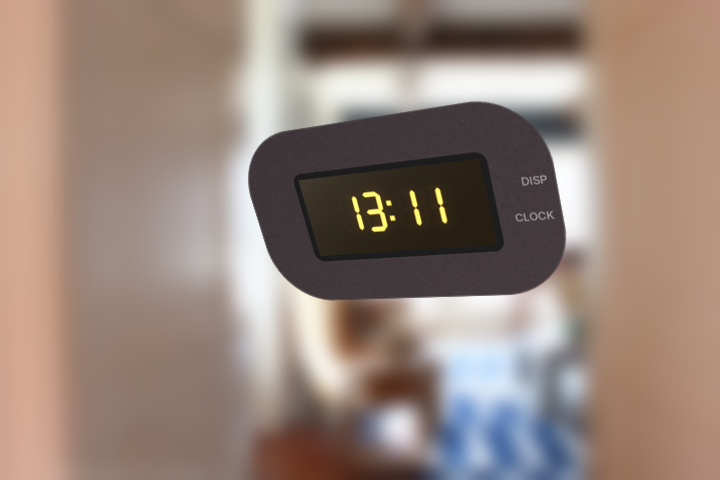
13:11
